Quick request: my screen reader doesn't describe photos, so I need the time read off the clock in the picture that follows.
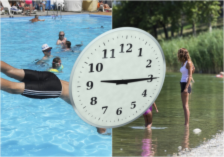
9:15
